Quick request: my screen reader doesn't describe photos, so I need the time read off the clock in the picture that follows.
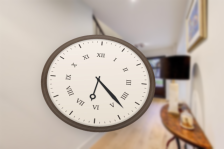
6:23
